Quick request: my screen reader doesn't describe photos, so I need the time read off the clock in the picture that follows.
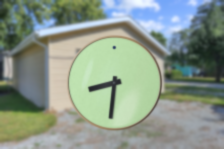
8:31
